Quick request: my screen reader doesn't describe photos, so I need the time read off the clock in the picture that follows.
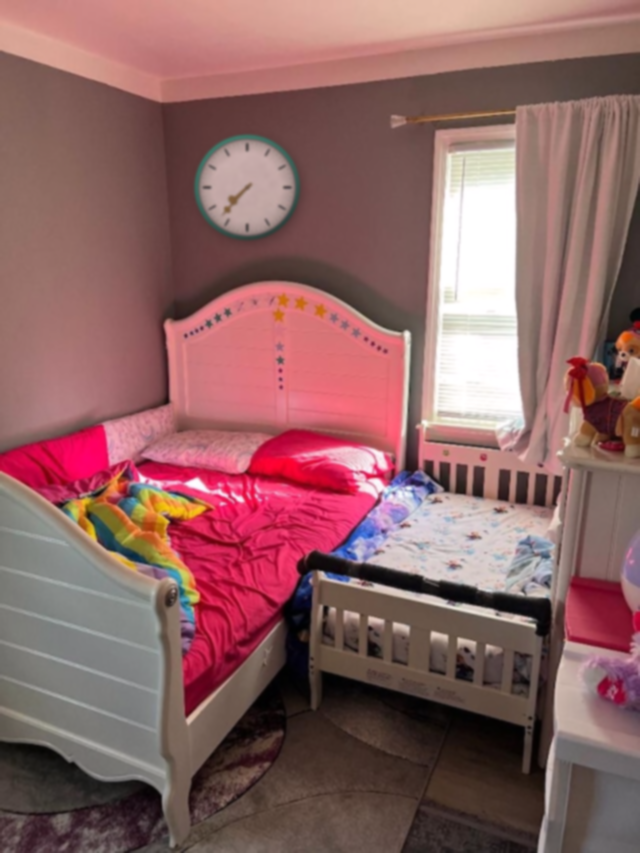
7:37
